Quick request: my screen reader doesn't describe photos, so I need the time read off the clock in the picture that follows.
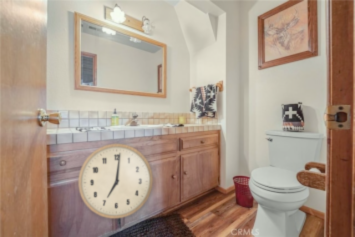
7:01
